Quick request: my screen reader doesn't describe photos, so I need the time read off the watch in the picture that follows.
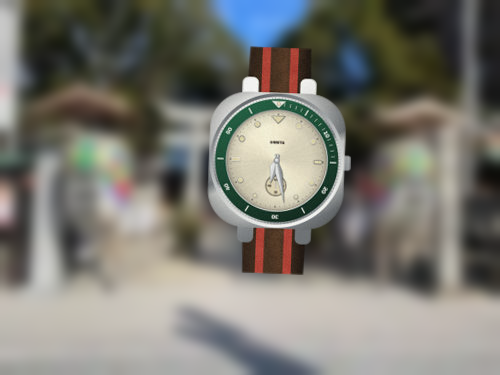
6:28
